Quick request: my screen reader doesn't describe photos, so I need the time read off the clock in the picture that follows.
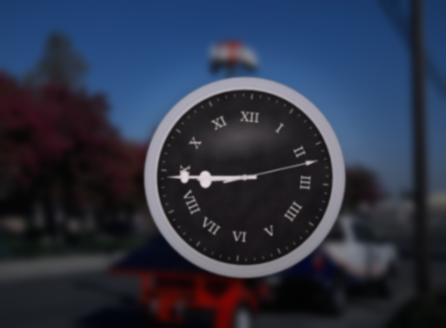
8:44:12
